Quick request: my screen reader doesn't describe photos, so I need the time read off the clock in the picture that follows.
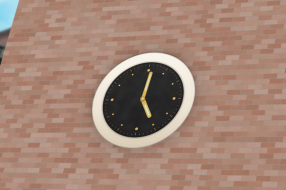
5:01
